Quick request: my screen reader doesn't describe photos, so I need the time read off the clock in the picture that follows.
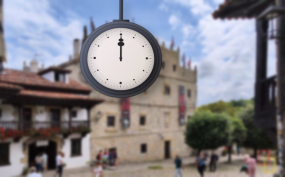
12:00
